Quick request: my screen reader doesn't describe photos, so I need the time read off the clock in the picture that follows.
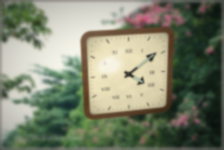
4:09
